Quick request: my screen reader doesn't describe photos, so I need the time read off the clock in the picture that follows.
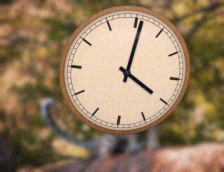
4:01
